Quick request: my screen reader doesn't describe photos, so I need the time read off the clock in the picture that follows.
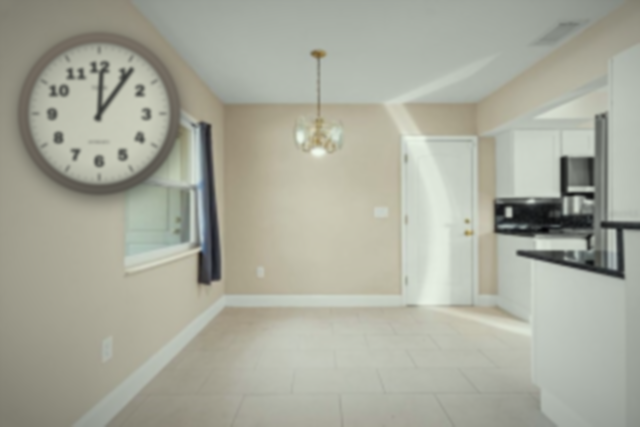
12:06
